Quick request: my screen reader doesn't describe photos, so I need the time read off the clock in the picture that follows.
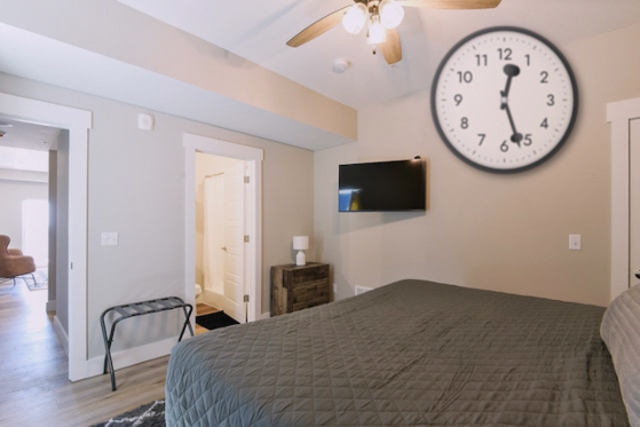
12:27
